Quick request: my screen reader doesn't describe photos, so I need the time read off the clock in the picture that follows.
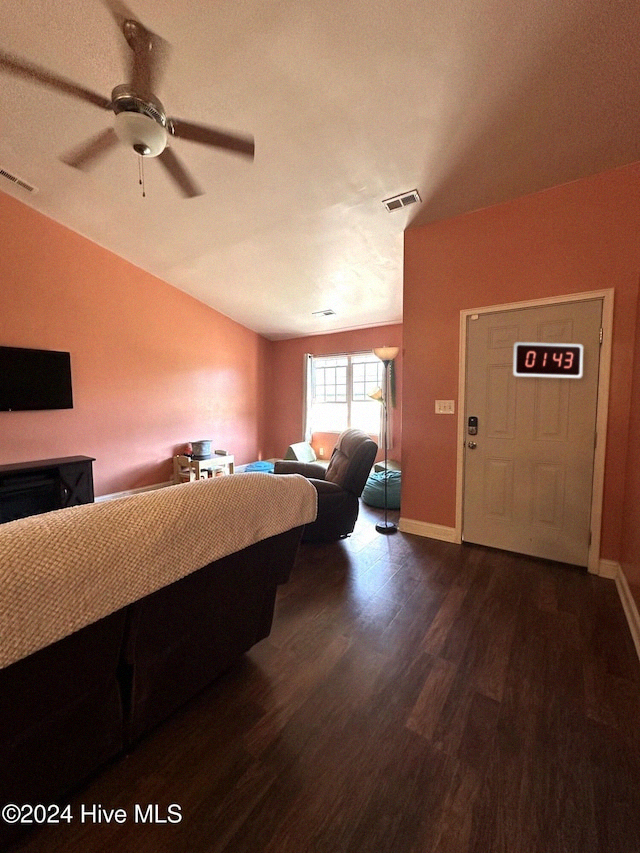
1:43
